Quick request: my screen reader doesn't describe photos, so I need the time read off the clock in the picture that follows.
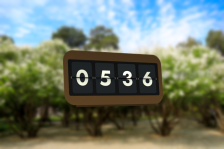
5:36
